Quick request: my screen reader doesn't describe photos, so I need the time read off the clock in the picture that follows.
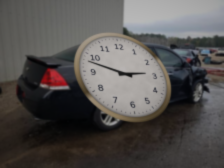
2:48
